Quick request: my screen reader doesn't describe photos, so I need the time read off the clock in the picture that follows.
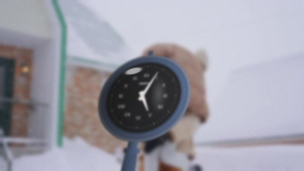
5:04
